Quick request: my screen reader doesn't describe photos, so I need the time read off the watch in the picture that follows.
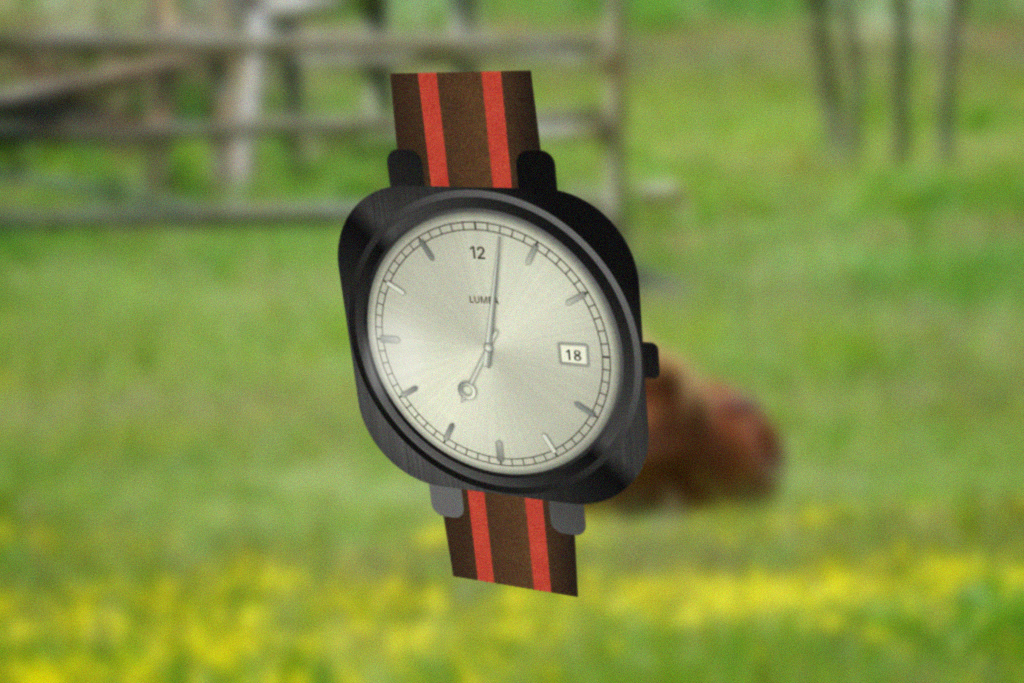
7:02
